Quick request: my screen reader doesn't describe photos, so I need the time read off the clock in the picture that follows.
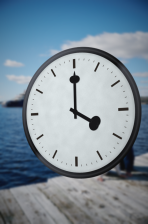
4:00
